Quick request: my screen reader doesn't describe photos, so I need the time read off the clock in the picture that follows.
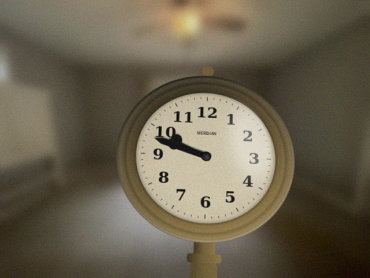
9:48
